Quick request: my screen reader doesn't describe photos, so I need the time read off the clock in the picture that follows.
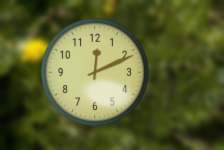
12:11
